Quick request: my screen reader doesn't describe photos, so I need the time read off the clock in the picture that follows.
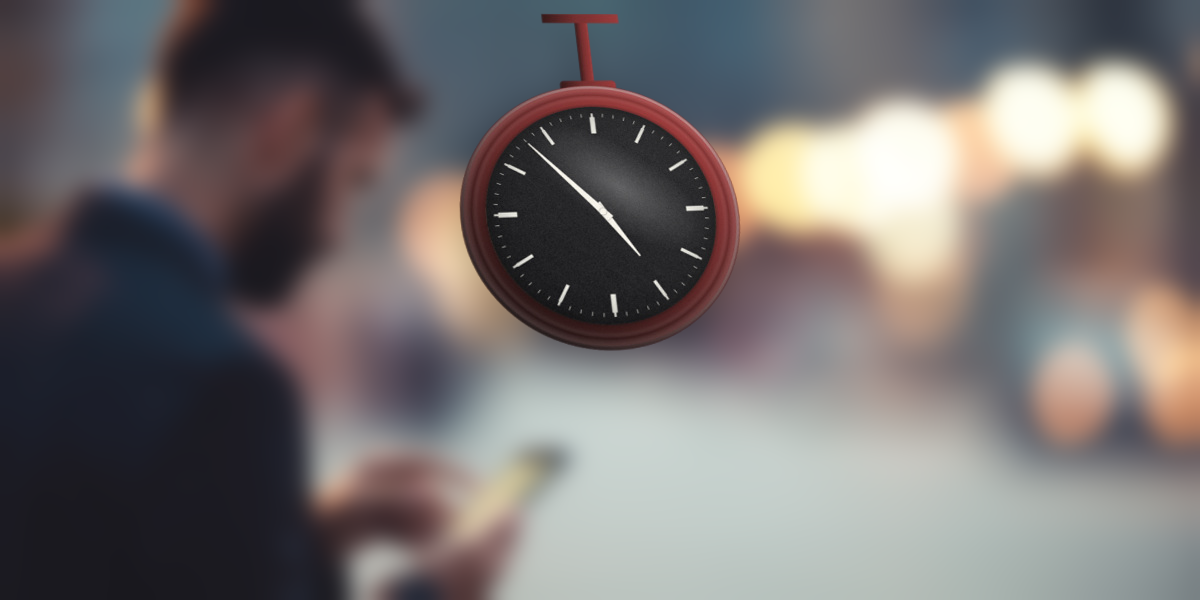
4:53
